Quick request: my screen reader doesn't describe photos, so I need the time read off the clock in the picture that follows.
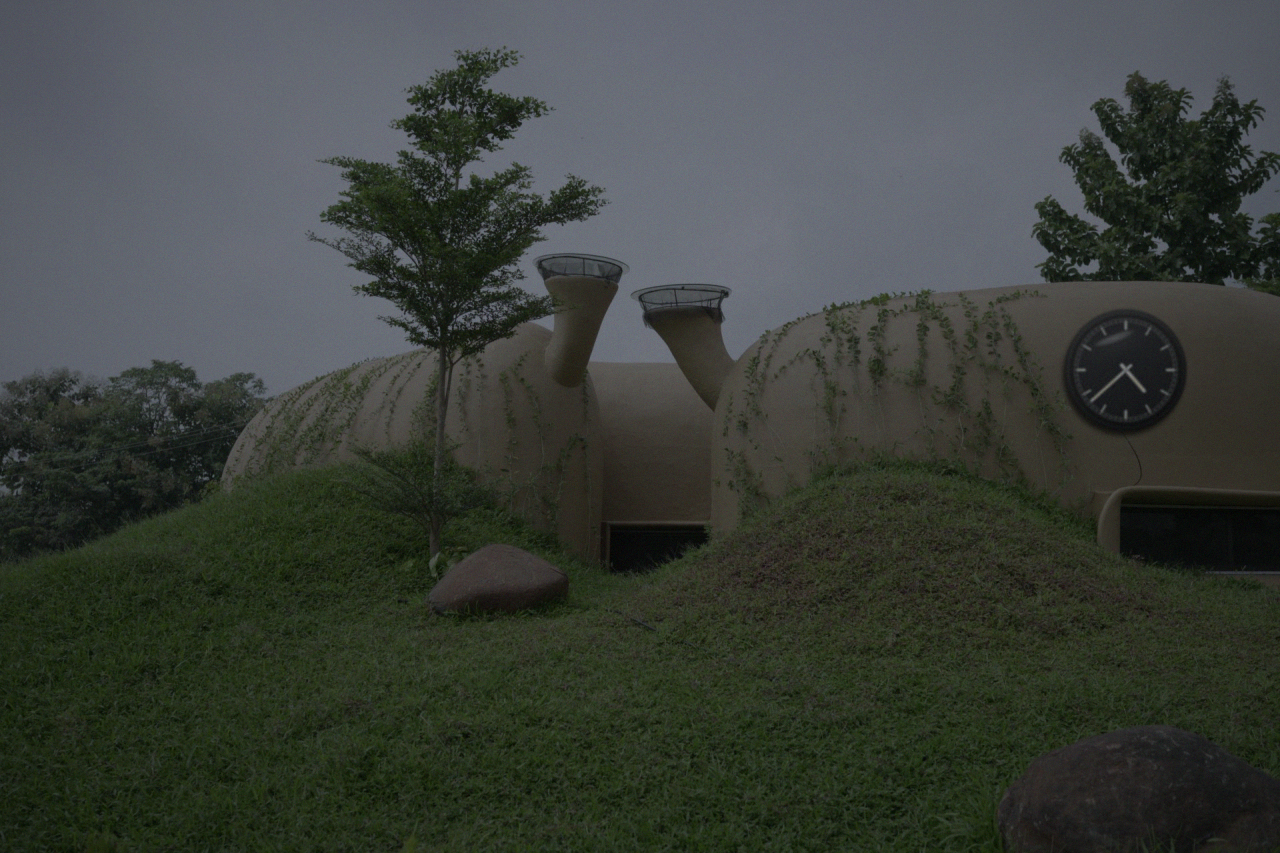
4:38
